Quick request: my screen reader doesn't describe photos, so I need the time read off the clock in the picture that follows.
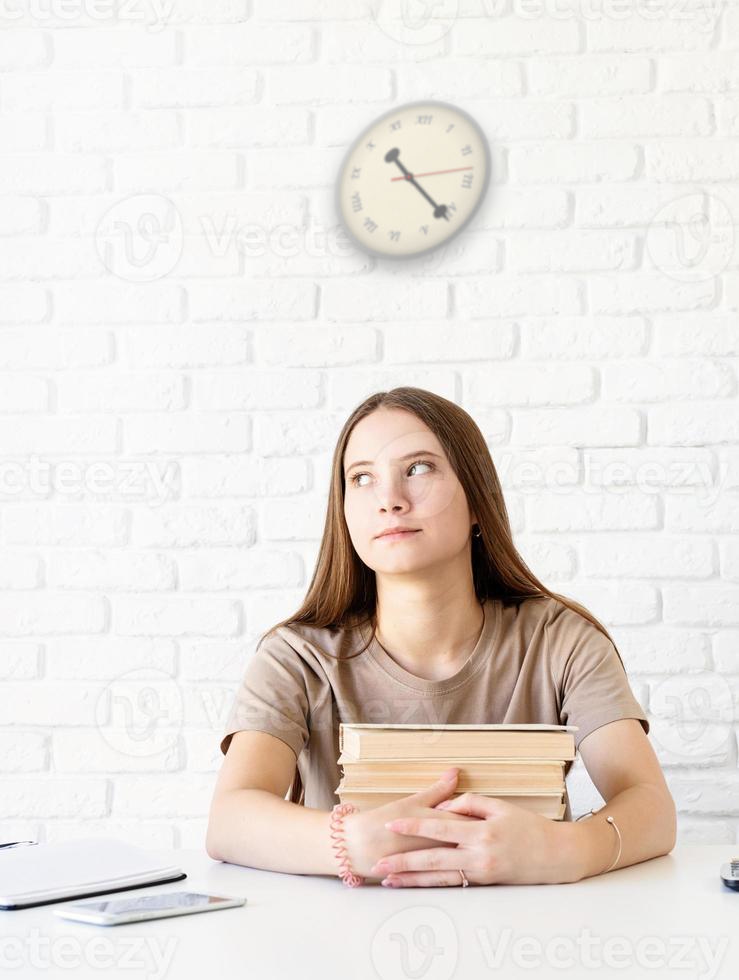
10:21:13
